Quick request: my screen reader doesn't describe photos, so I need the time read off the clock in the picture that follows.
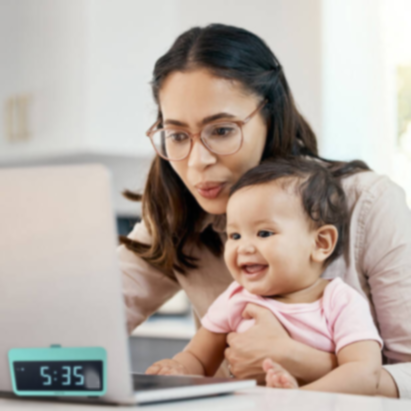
5:35
